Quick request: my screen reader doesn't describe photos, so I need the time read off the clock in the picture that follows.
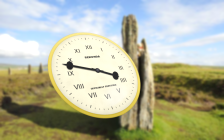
3:48
